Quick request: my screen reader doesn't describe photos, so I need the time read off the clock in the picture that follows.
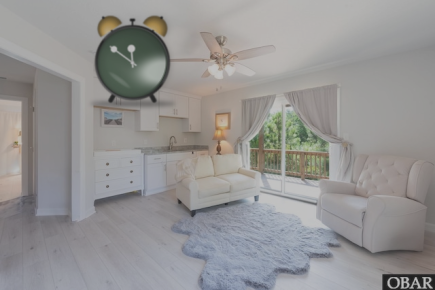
11:51
